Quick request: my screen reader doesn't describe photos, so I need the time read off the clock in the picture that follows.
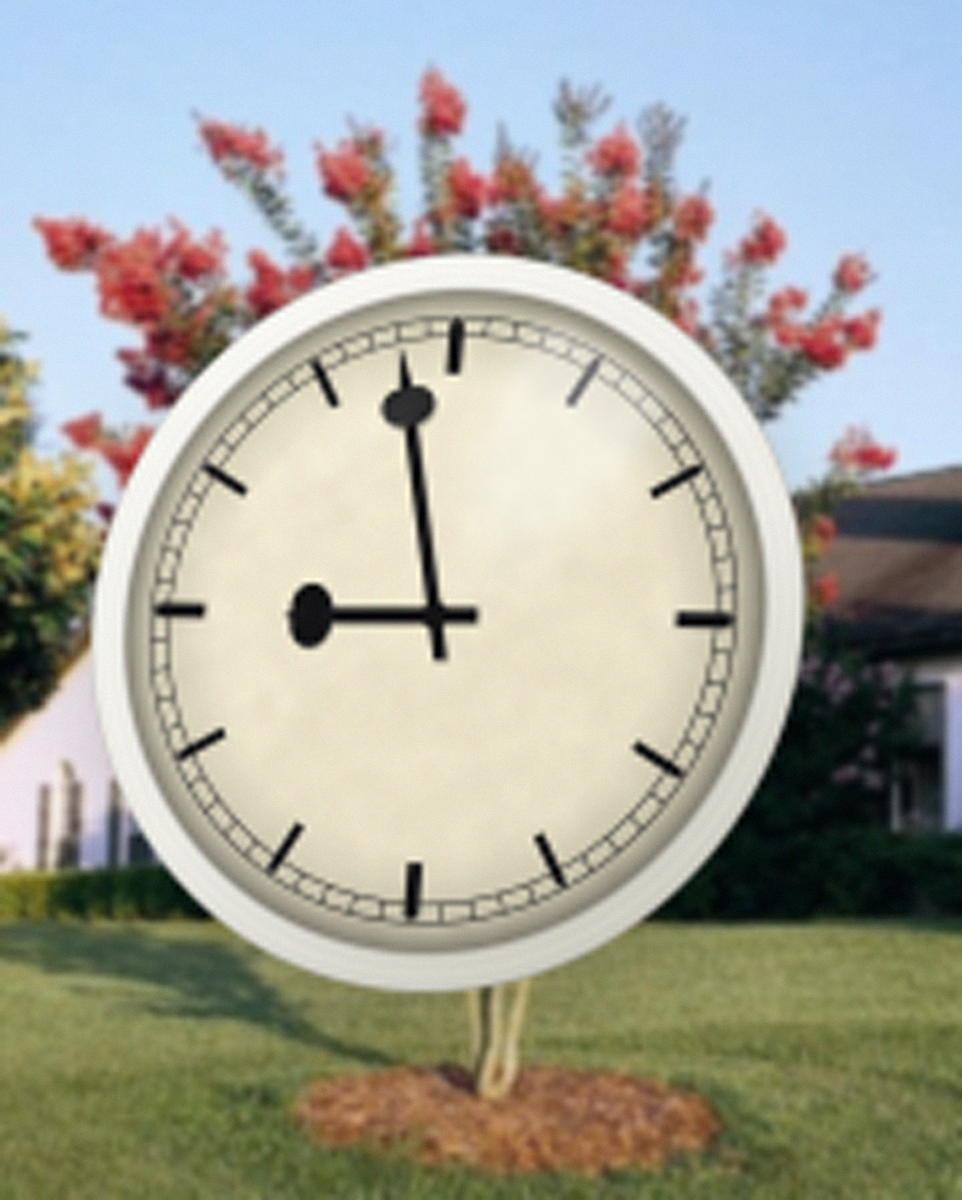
8:58
